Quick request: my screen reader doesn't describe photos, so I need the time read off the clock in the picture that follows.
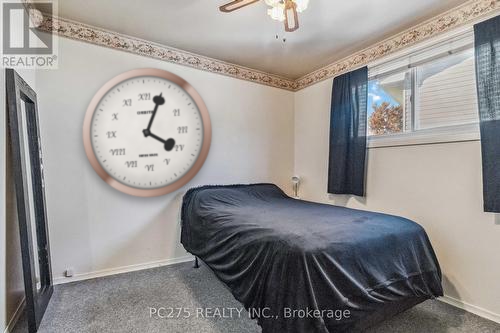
4:04
